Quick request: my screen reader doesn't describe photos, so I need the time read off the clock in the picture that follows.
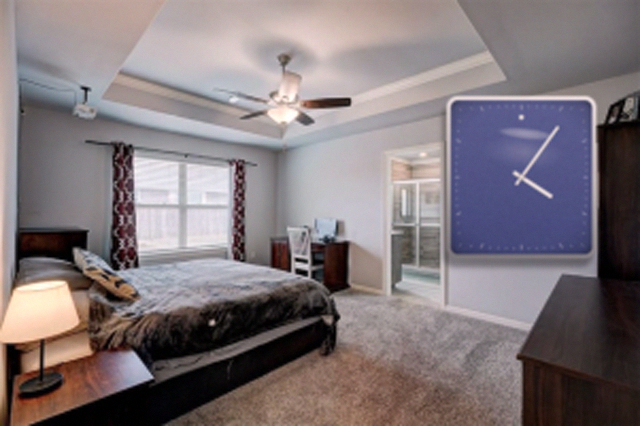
4:06
